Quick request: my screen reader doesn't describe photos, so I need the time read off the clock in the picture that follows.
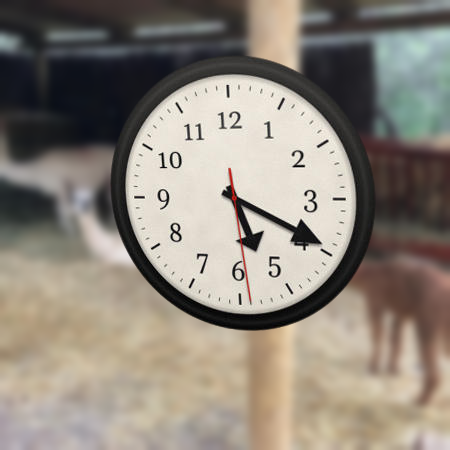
5:19:29
